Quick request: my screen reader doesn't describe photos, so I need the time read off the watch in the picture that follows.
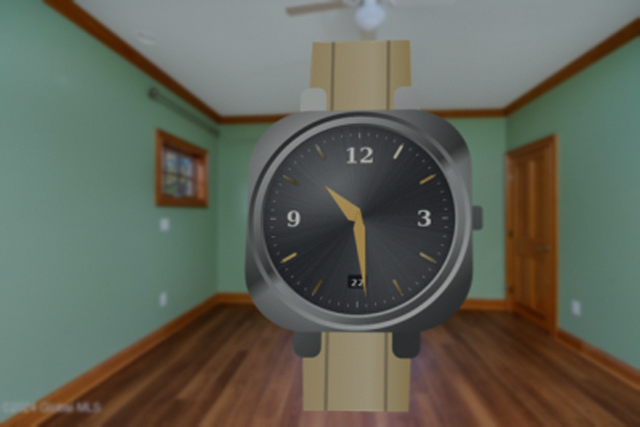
10:29
